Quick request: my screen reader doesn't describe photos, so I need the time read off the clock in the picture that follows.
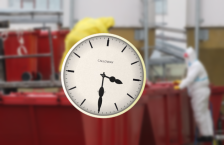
3:30
